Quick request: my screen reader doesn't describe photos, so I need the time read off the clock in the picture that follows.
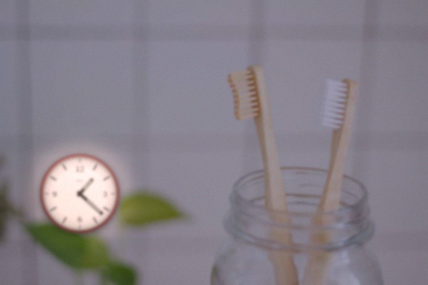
1:22
